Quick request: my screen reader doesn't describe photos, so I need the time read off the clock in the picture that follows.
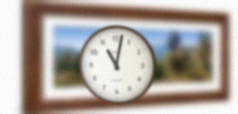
11:02
